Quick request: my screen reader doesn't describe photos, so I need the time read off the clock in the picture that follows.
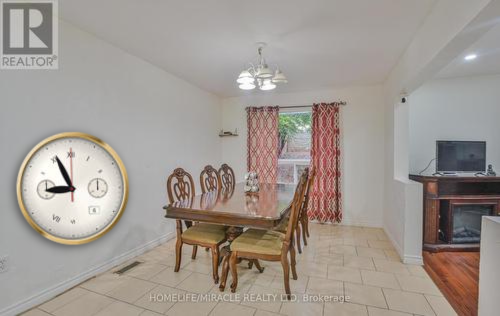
8:56
